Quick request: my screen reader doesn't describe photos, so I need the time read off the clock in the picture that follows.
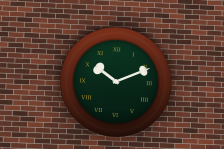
10:11
